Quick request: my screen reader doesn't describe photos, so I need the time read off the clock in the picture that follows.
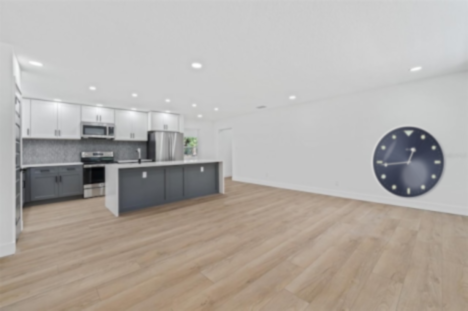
12:44
